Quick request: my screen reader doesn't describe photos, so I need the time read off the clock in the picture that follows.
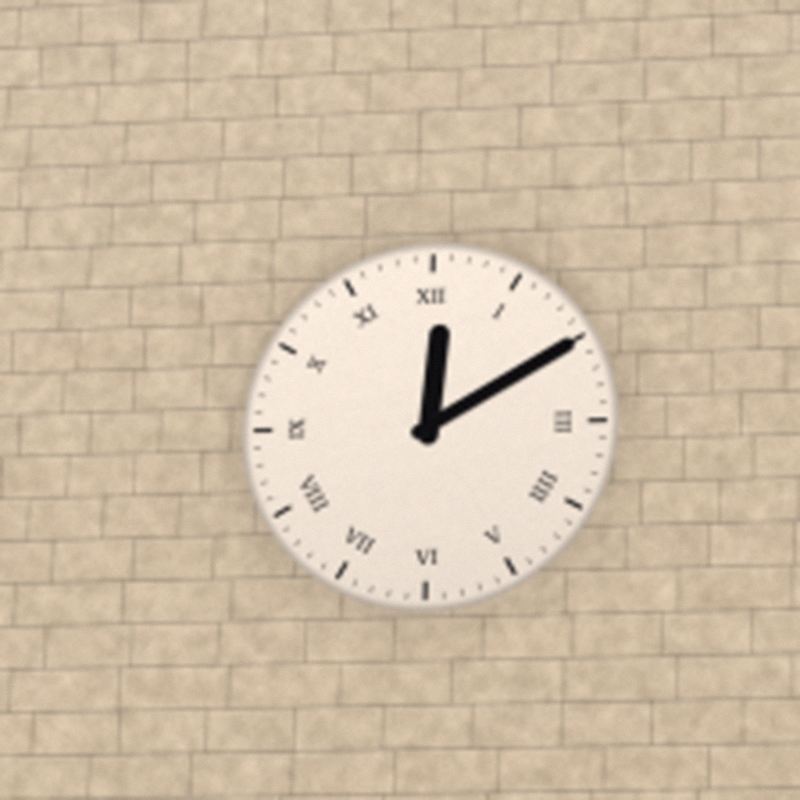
12:10
